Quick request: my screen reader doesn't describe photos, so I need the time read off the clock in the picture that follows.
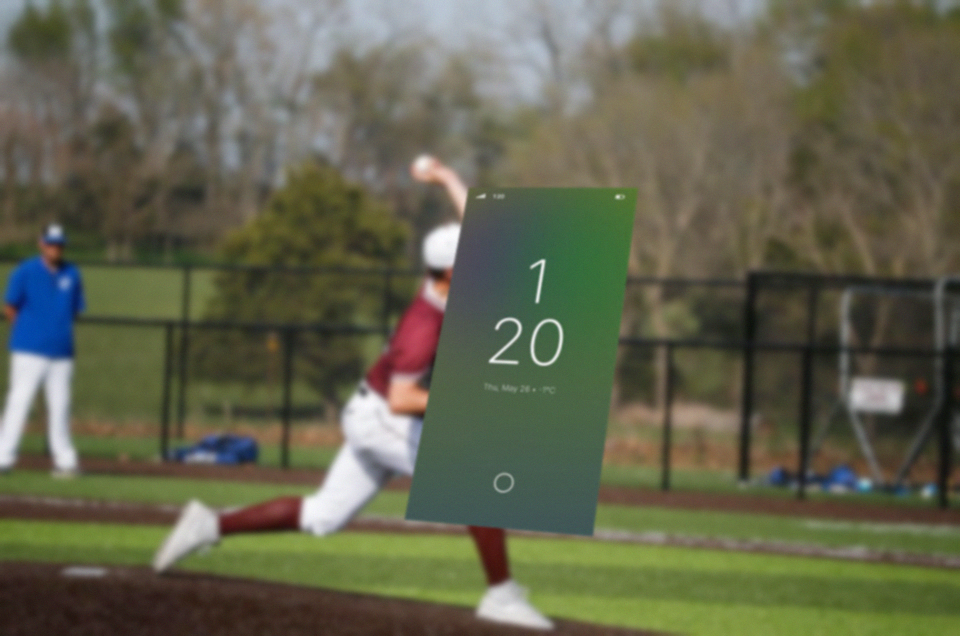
1:20
